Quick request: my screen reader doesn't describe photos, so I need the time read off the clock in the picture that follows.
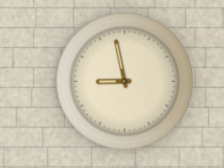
8:58
